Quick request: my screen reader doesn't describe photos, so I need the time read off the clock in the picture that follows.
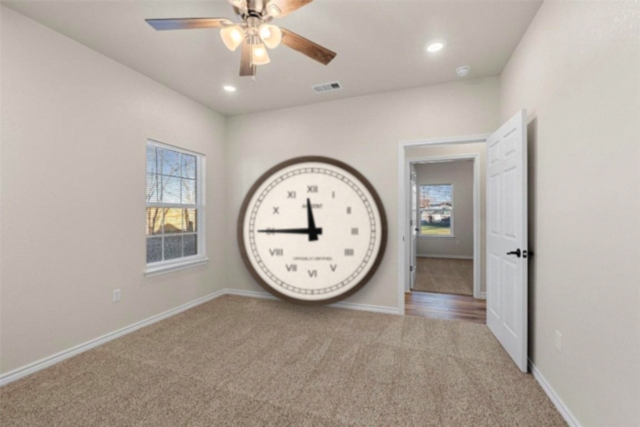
11:45
